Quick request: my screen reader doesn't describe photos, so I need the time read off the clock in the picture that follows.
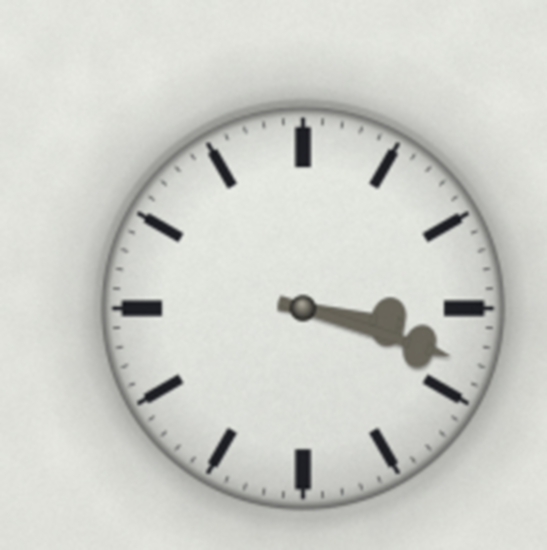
3:18
